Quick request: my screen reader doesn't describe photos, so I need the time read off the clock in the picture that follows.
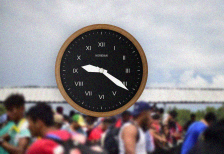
9:21
